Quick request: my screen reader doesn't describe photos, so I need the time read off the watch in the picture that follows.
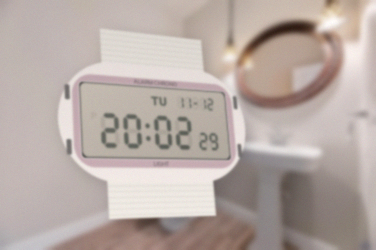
20:02:29
